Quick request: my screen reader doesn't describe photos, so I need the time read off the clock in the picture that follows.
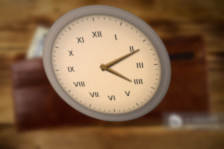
4:11
